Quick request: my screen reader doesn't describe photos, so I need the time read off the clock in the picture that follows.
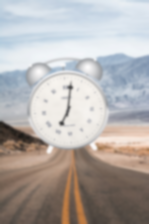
7:02
